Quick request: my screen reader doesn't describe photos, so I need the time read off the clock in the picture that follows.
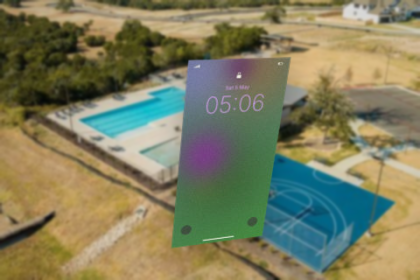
5:06
